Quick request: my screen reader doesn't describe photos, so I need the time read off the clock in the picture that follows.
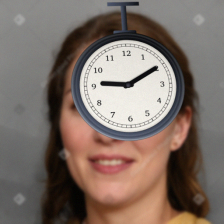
9:10
